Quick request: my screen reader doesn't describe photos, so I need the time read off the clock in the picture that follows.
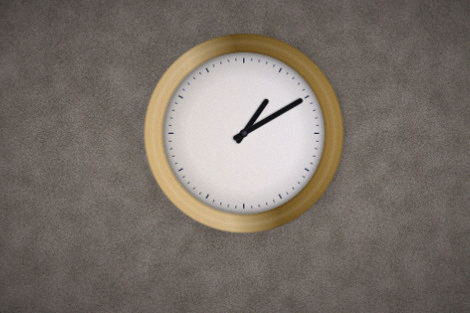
1:10
